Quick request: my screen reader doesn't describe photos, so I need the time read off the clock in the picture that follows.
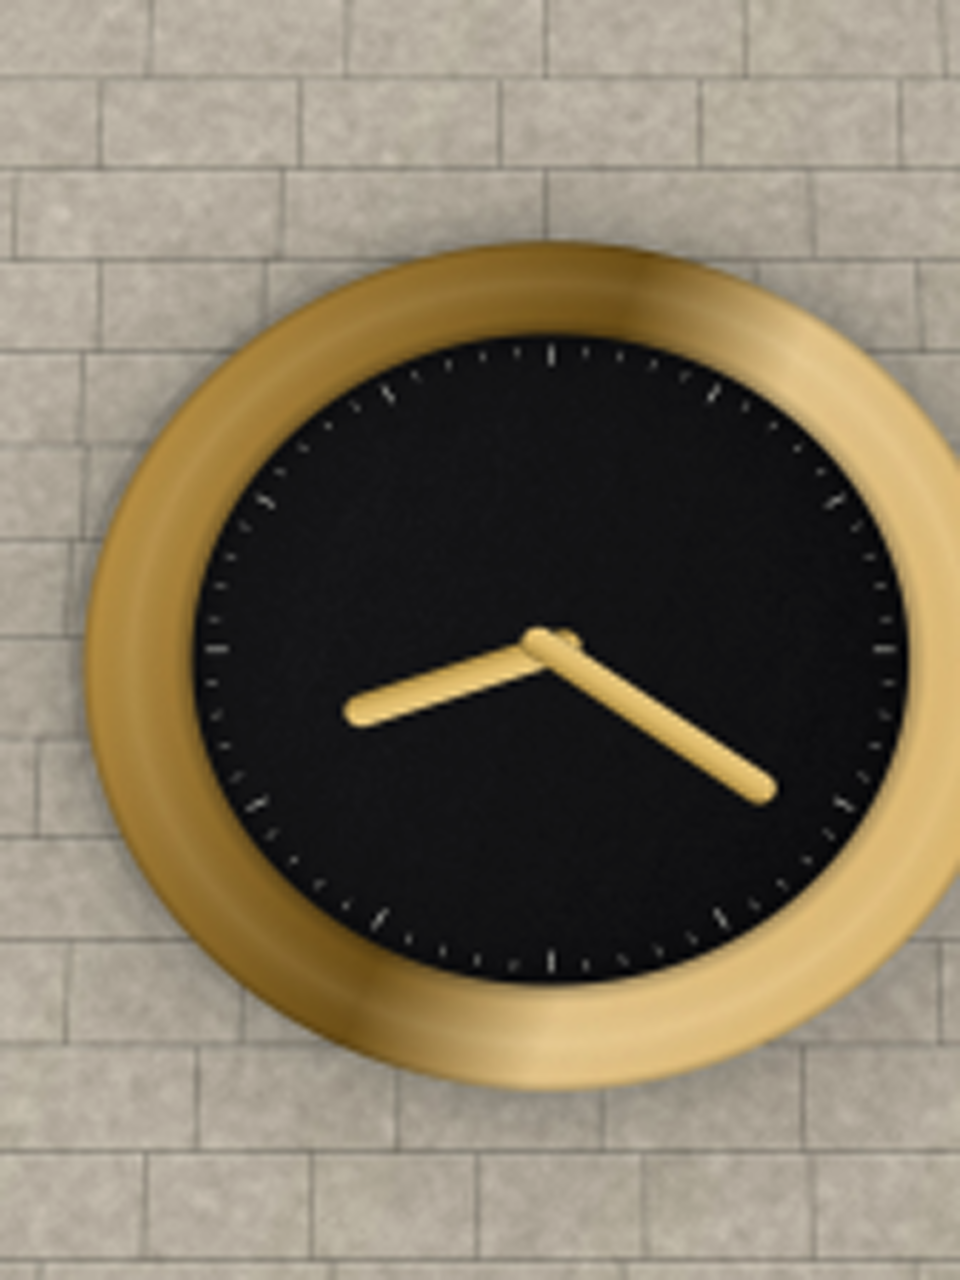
8:21
